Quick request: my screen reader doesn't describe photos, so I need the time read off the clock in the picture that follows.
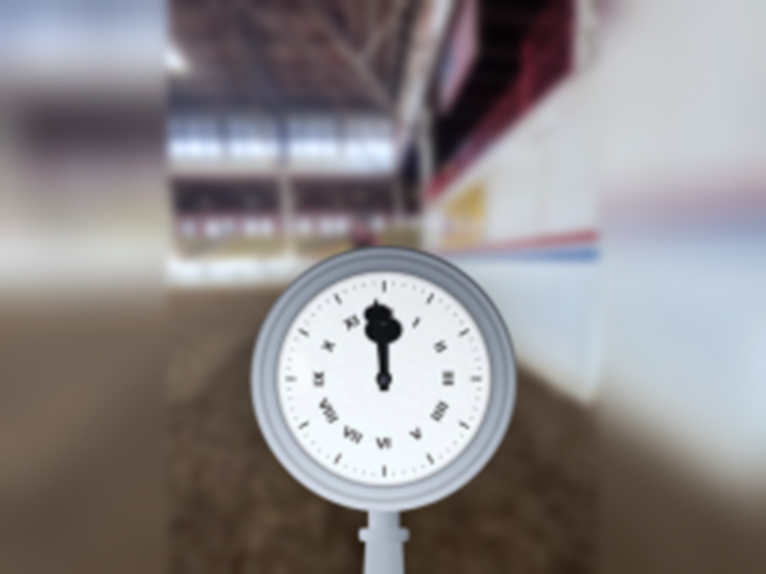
11:59
